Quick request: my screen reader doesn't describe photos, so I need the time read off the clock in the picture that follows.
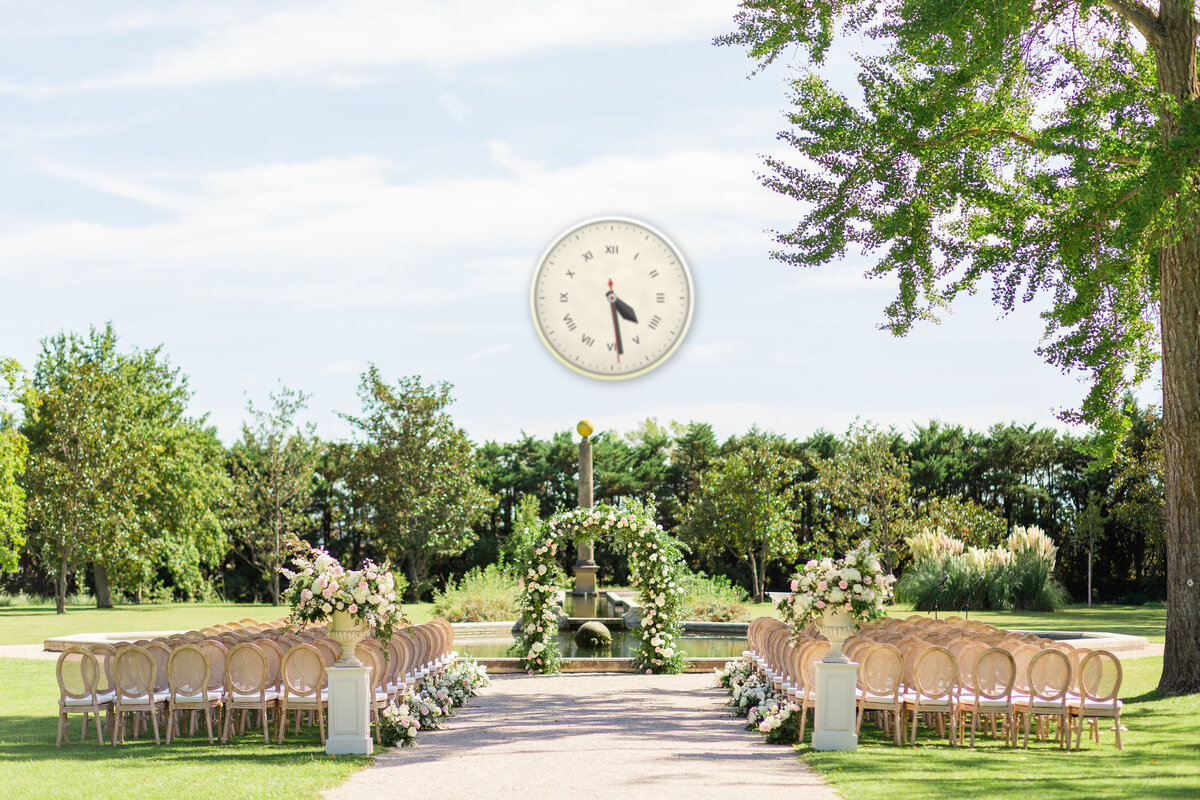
4:28:29
